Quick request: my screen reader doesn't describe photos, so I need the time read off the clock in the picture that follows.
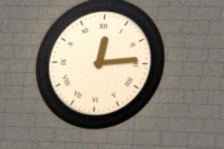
12:14
